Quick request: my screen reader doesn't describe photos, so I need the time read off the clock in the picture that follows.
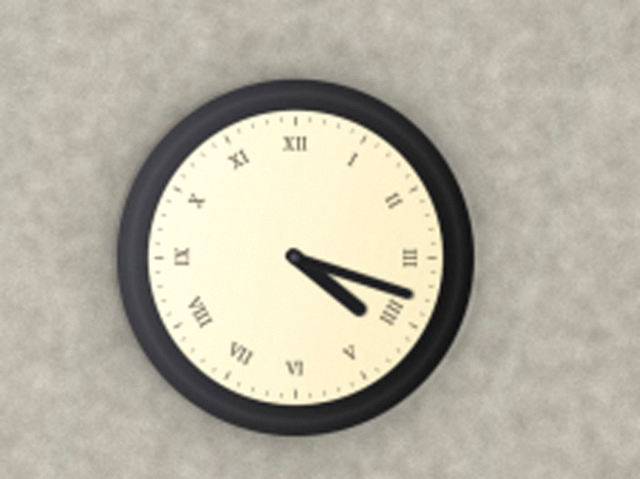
4:18
